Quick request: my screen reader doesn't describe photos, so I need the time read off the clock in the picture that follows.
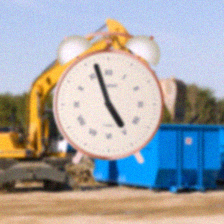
4:57
